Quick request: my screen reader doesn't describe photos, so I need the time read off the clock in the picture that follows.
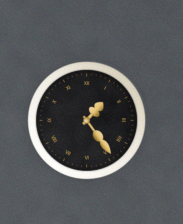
1:24
